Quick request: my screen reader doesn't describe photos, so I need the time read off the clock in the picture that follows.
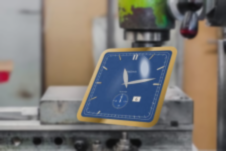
11:13
